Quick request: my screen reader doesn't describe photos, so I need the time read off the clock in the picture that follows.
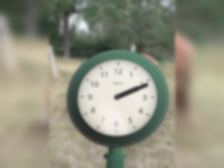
2:11
